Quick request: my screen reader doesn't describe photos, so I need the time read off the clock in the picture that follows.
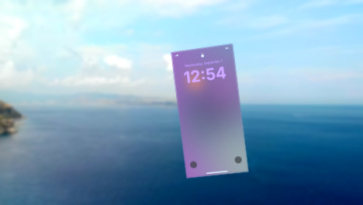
12:54
